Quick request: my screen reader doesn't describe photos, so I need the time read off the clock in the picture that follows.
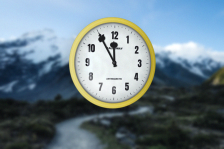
11:55
